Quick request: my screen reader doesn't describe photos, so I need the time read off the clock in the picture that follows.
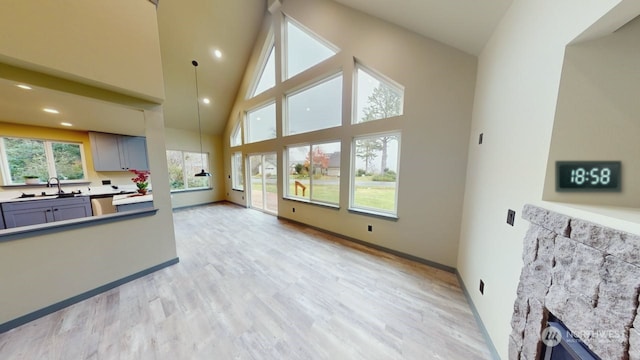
18:58
